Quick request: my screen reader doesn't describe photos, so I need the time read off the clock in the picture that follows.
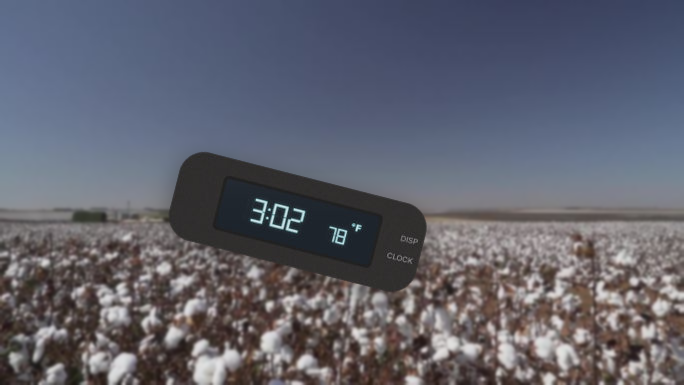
3:02
